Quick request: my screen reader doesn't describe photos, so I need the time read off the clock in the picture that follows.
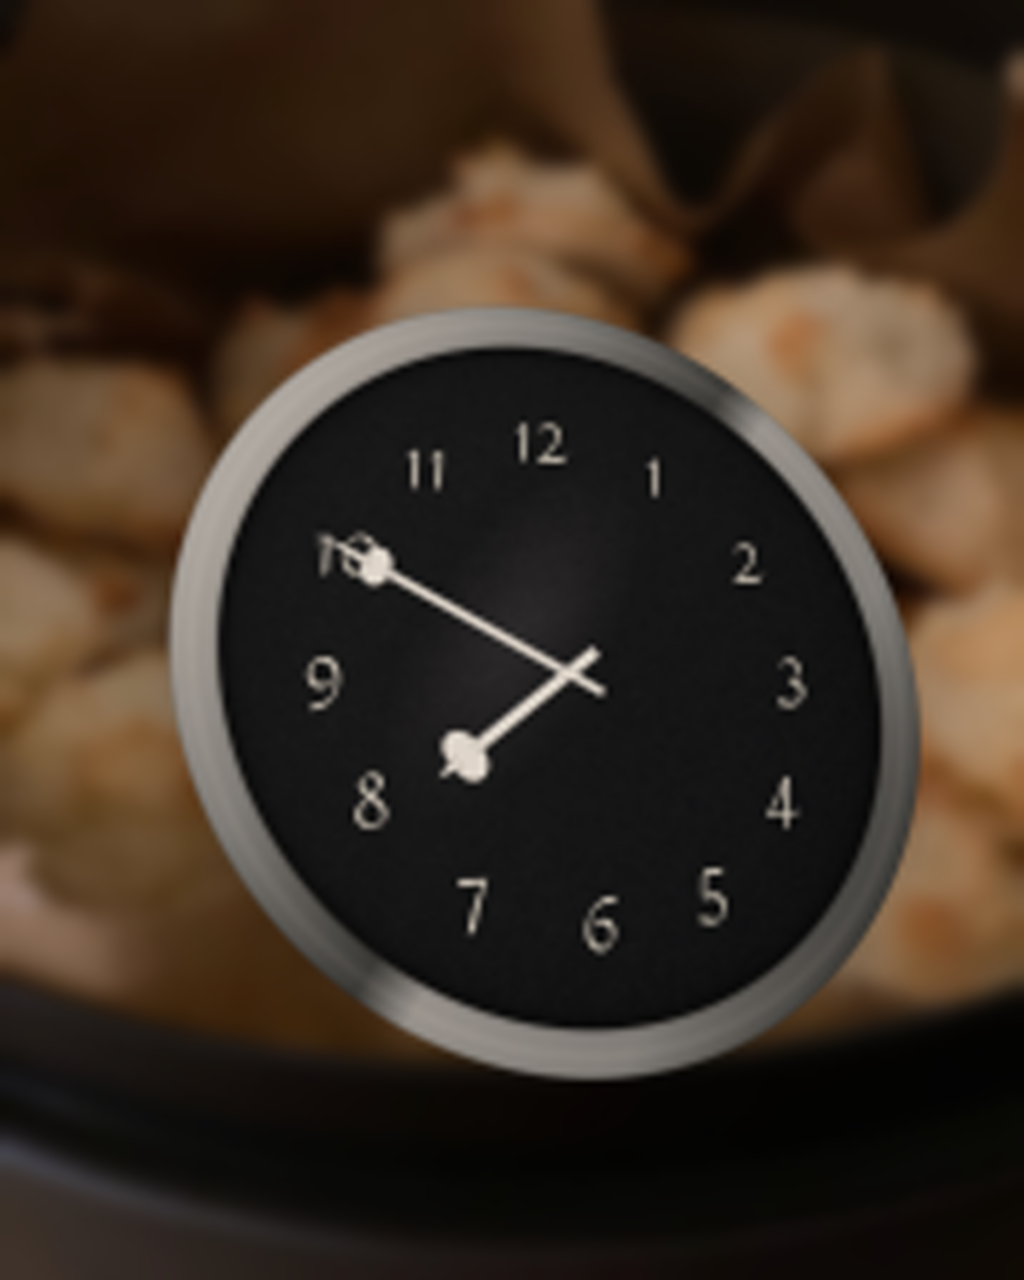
7:50
